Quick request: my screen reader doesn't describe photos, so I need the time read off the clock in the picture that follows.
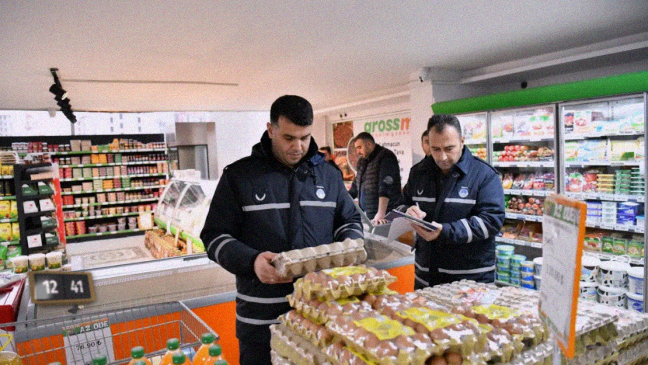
12:41
